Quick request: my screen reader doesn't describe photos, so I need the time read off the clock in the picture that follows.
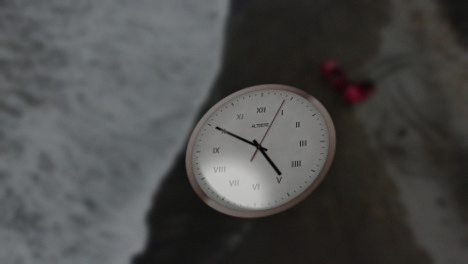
4:50:04
